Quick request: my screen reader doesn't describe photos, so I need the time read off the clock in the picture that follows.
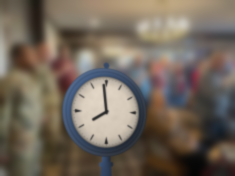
7:59
